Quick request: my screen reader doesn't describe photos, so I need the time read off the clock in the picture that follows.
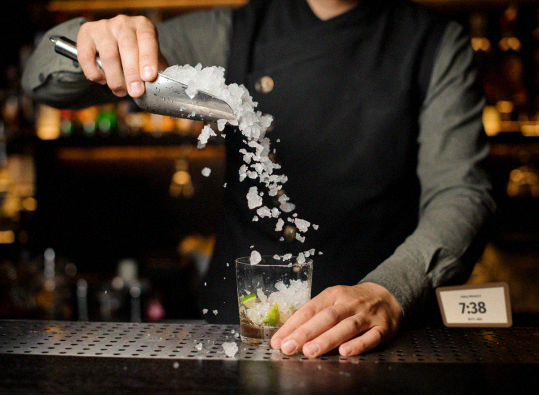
7:38
